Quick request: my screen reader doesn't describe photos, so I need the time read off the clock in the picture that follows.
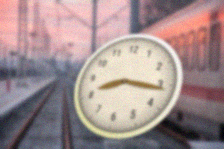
8:16
